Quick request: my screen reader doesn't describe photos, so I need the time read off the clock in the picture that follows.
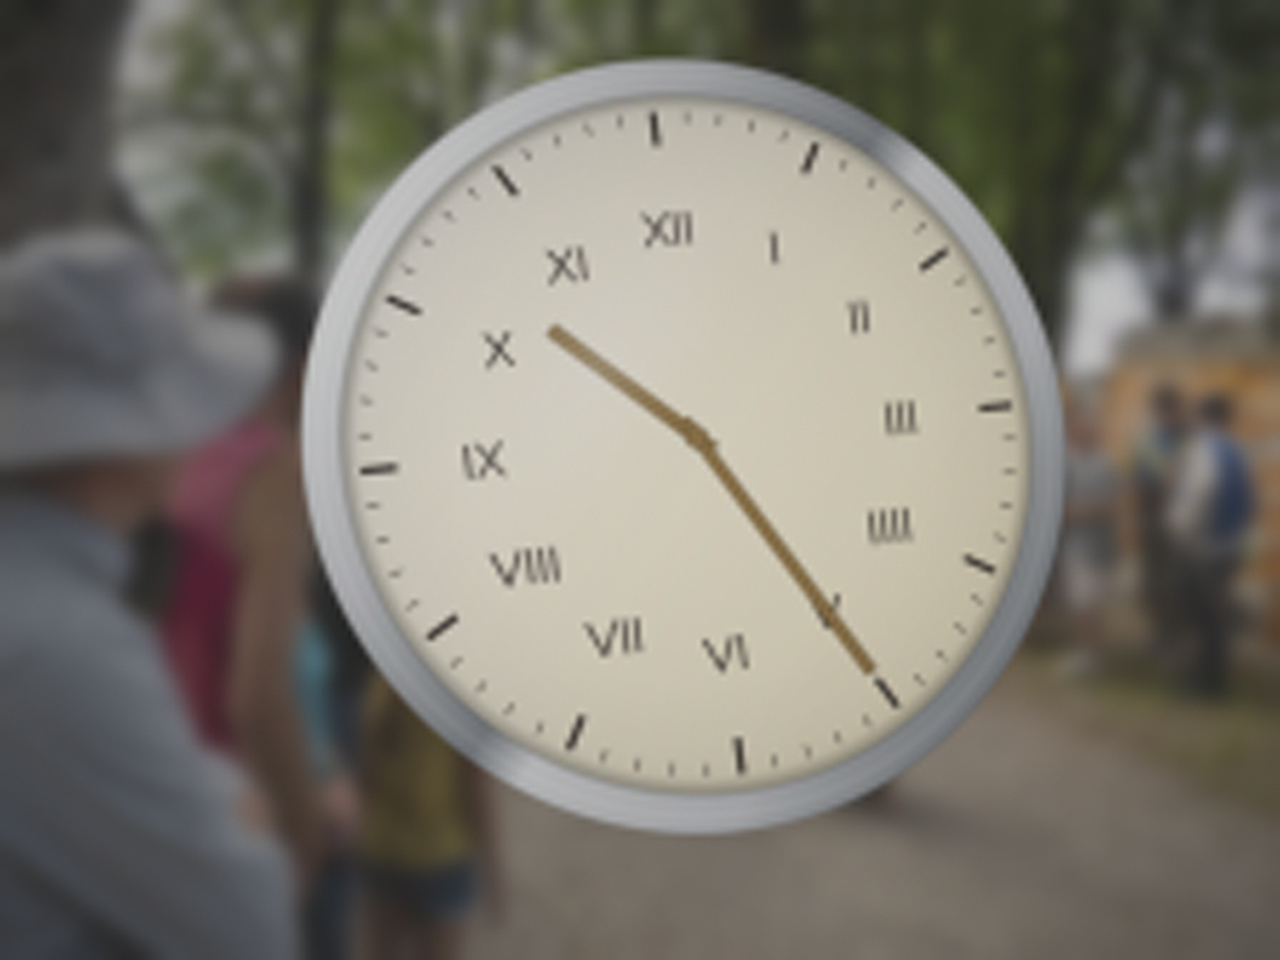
10:25
